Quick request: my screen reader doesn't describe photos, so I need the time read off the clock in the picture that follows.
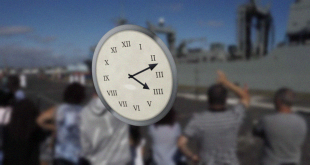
4:12
